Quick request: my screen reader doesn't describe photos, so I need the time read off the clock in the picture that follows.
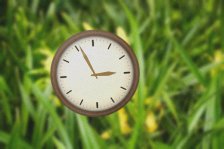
2:56
